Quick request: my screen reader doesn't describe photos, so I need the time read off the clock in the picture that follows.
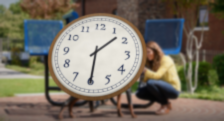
1:30
